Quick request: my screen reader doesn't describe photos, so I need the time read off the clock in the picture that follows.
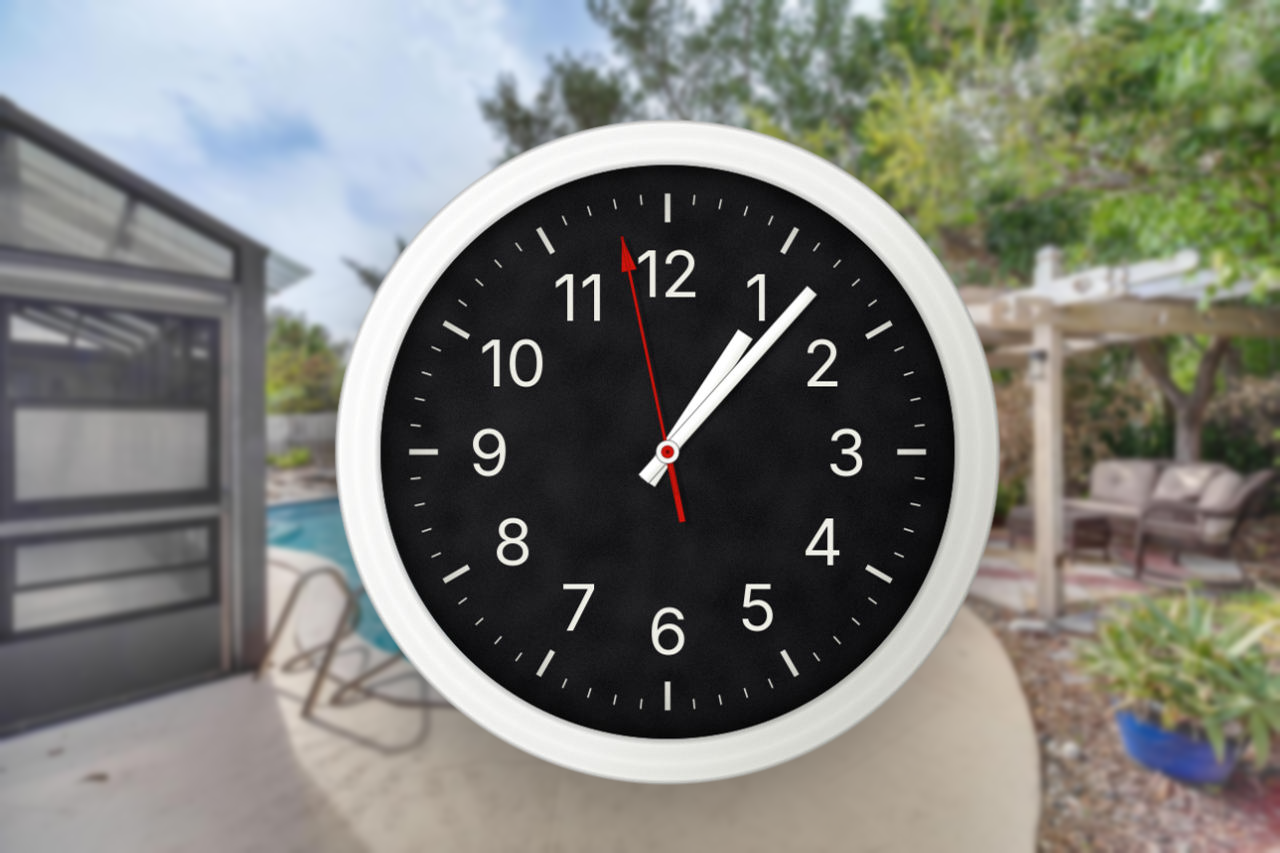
1:06:58
